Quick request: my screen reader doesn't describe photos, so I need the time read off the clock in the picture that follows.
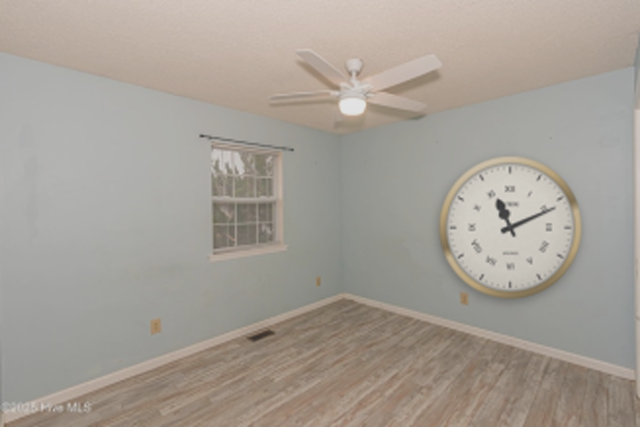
11:11
